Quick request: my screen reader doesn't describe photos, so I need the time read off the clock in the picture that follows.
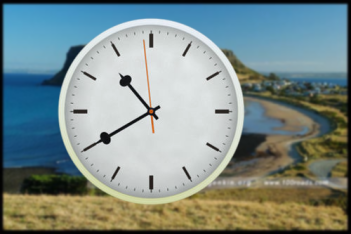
10:39:59
